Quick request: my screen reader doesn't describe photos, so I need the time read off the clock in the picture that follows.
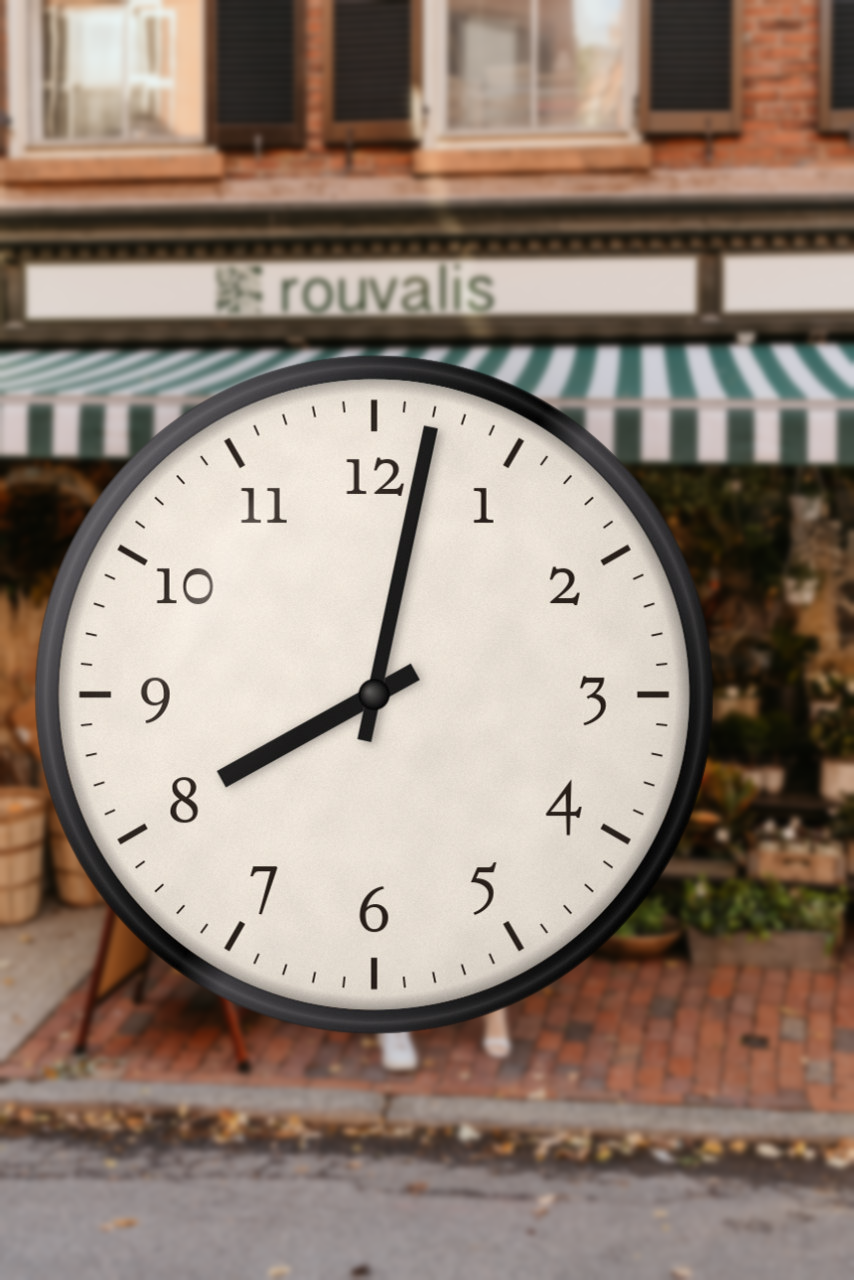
8:02
